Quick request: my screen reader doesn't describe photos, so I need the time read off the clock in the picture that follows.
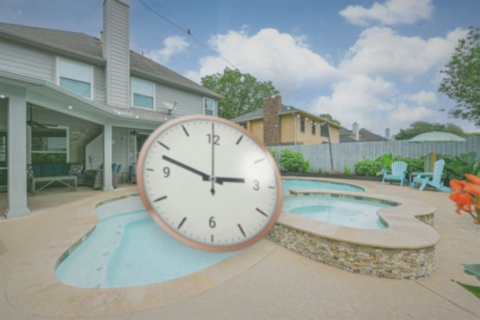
2:48:00
